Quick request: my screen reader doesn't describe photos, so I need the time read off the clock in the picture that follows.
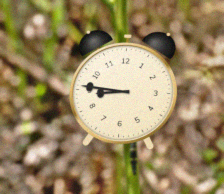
8:46
